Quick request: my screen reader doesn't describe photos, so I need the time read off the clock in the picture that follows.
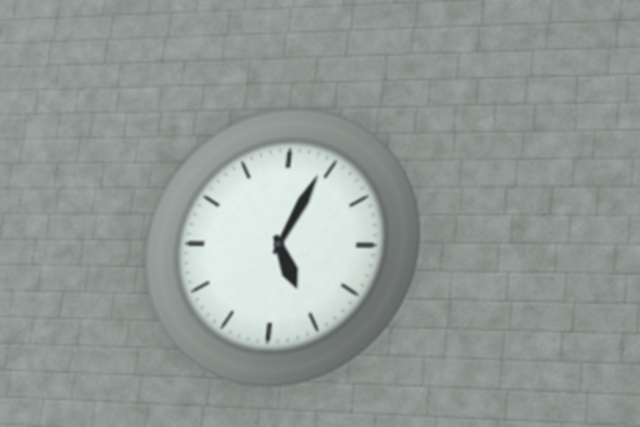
5:04
